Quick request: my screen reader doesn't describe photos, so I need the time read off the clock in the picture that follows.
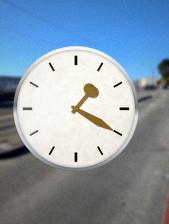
1:20
